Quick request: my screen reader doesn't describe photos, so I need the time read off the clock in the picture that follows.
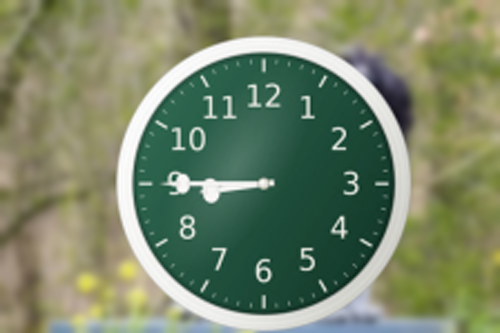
8:45
